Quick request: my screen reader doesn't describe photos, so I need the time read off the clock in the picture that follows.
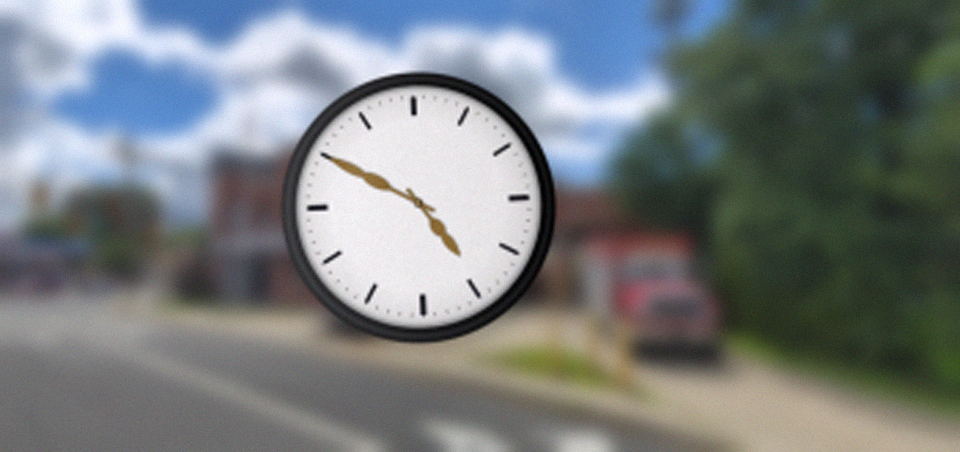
4:50
